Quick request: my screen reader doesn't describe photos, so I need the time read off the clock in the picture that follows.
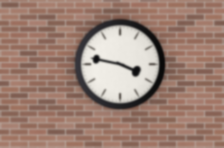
3:47
